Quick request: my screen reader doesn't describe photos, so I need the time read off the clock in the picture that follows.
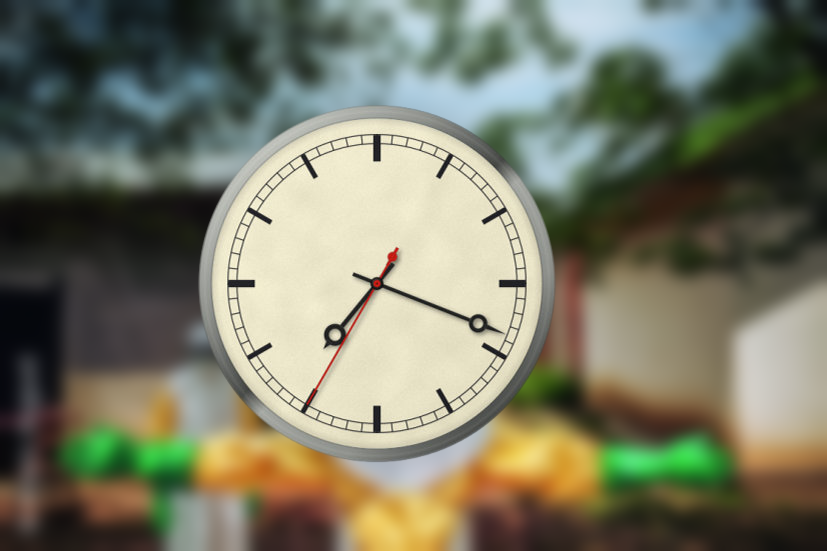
7:18:35
